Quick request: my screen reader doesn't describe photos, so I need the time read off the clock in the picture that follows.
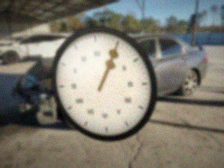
1:05
